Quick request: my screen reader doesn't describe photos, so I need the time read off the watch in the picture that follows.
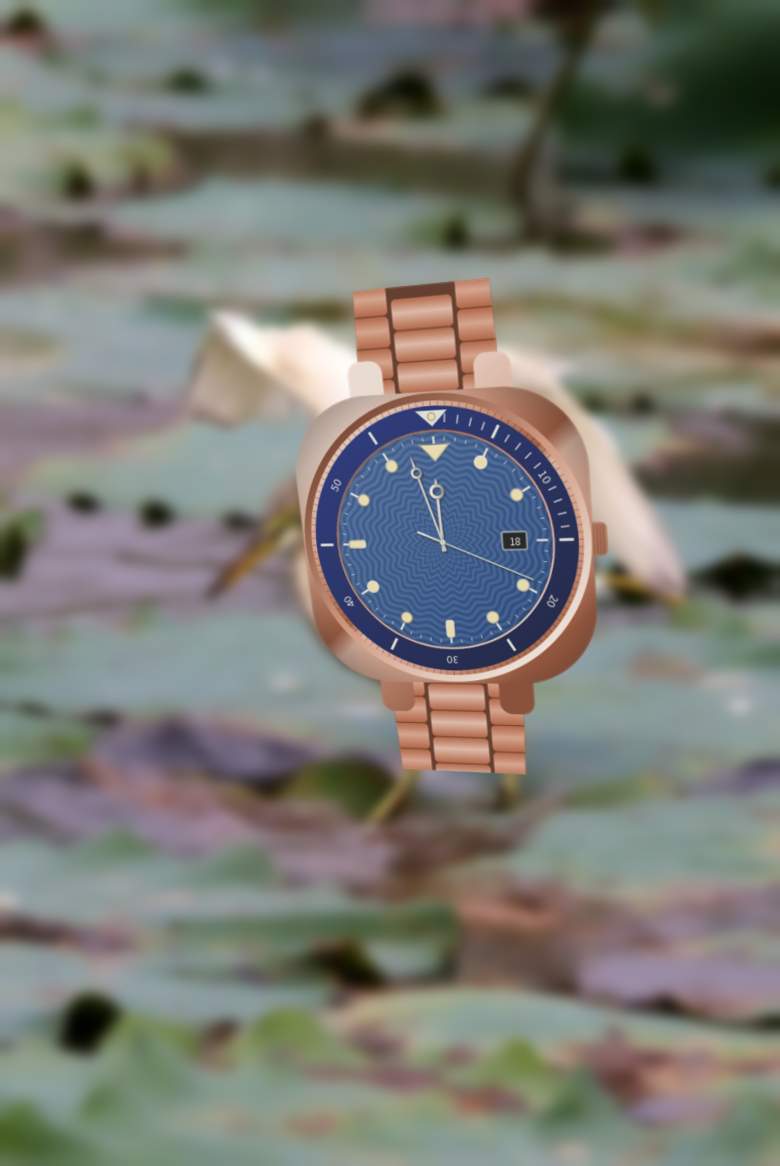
11:57:19
